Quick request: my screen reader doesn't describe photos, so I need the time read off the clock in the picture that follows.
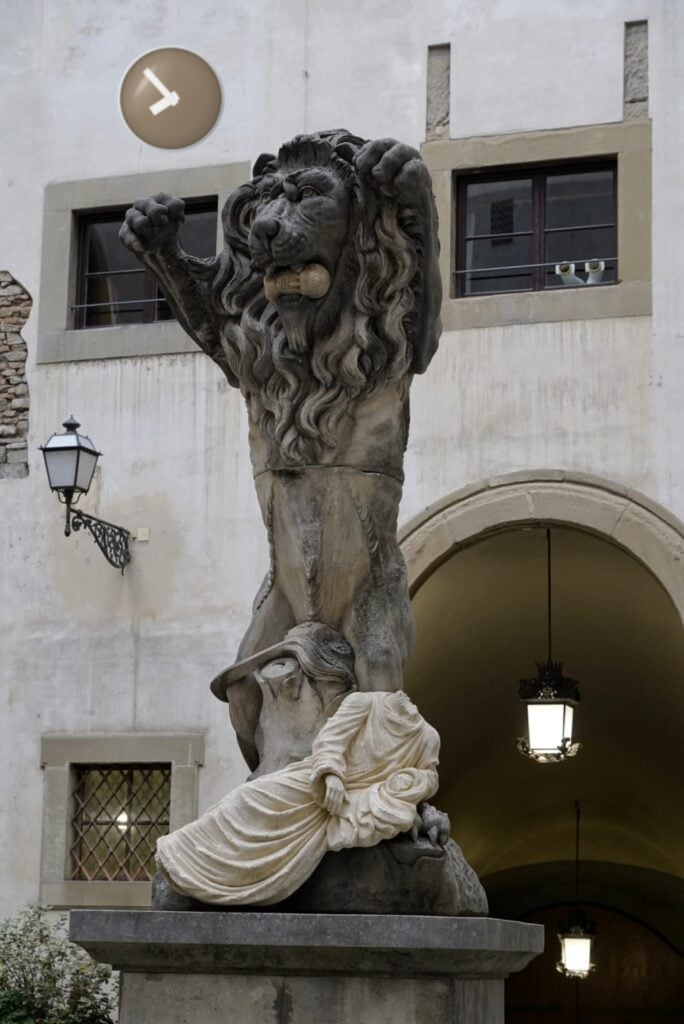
7:53
